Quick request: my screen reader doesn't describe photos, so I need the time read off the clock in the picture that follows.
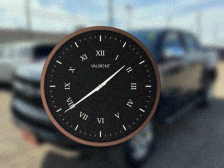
1:39
